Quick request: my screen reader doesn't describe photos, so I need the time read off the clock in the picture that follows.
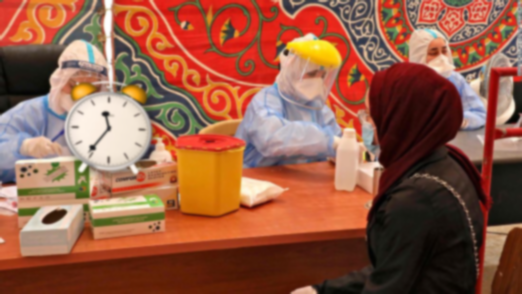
11:36
